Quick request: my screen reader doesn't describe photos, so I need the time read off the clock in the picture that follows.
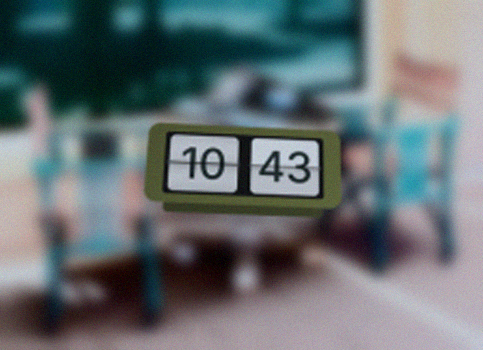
10:43
